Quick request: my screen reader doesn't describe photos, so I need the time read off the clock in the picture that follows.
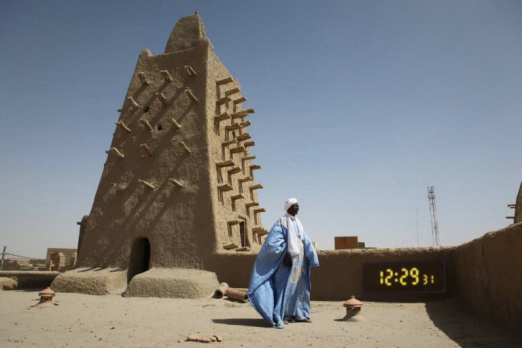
12:29:31
